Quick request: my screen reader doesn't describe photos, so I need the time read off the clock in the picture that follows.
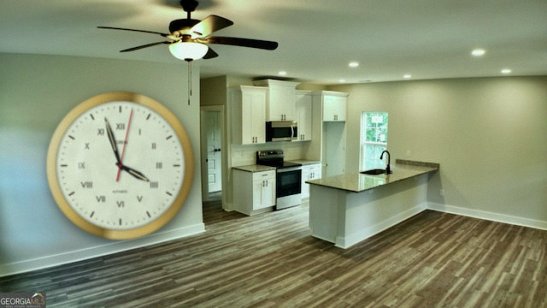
3:57:02
